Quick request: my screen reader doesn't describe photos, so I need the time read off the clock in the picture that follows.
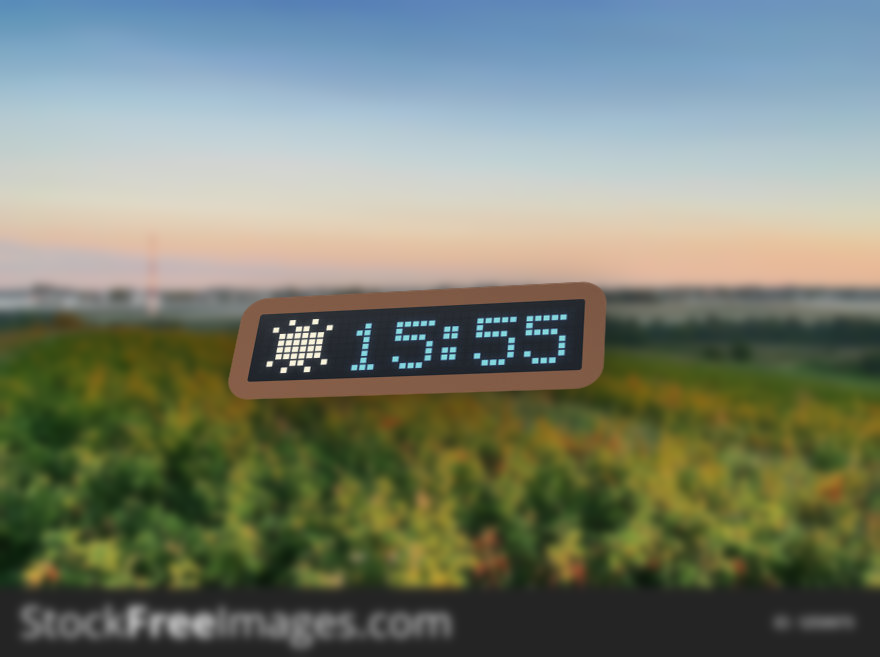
15:55
